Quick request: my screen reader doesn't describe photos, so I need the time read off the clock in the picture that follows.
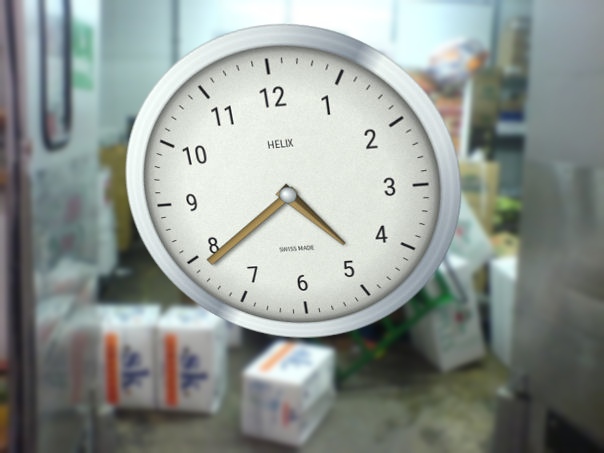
4:39
